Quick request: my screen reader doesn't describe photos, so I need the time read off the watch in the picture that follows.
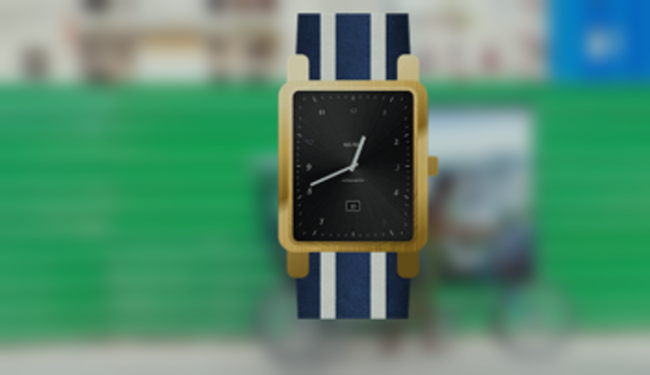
12:41
